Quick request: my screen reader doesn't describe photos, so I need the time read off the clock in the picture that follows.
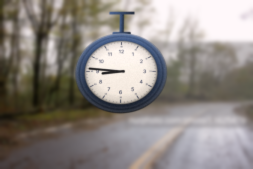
8:46
